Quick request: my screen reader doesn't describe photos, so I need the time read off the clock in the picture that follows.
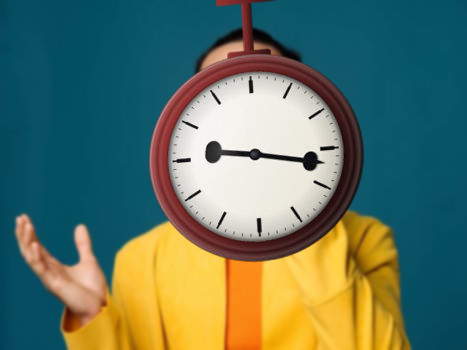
9:17
